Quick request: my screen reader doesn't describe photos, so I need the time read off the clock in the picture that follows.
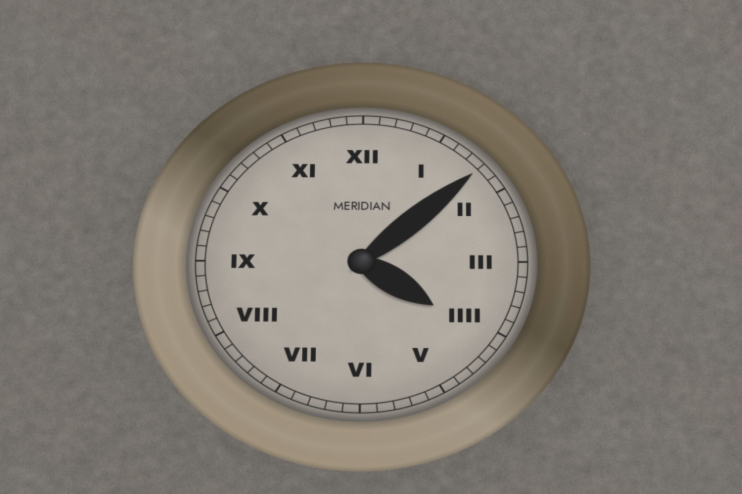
4:08
